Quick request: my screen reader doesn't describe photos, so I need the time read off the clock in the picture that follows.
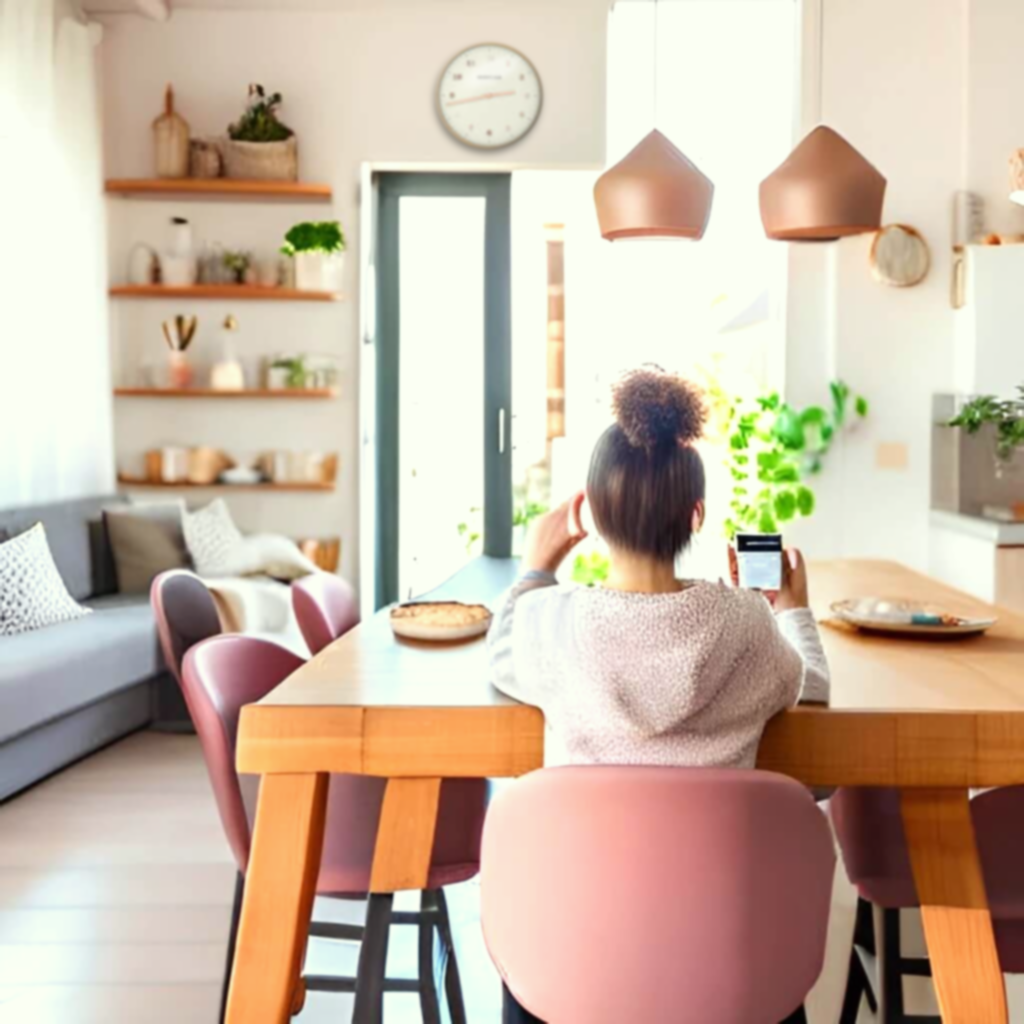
2:43
